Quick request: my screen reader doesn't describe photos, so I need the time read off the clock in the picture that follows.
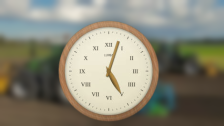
5:03
